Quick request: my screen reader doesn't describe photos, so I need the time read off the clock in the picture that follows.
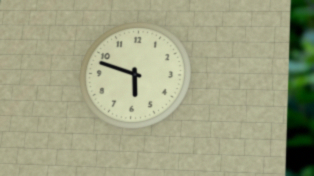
5:48
